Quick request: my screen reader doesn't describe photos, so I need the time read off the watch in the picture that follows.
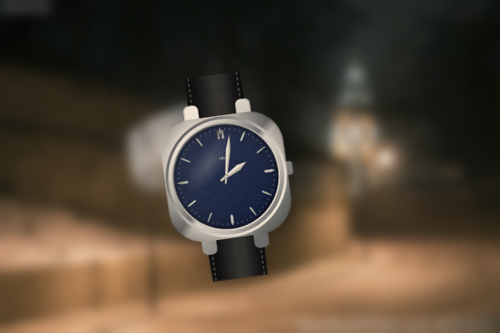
2:02
